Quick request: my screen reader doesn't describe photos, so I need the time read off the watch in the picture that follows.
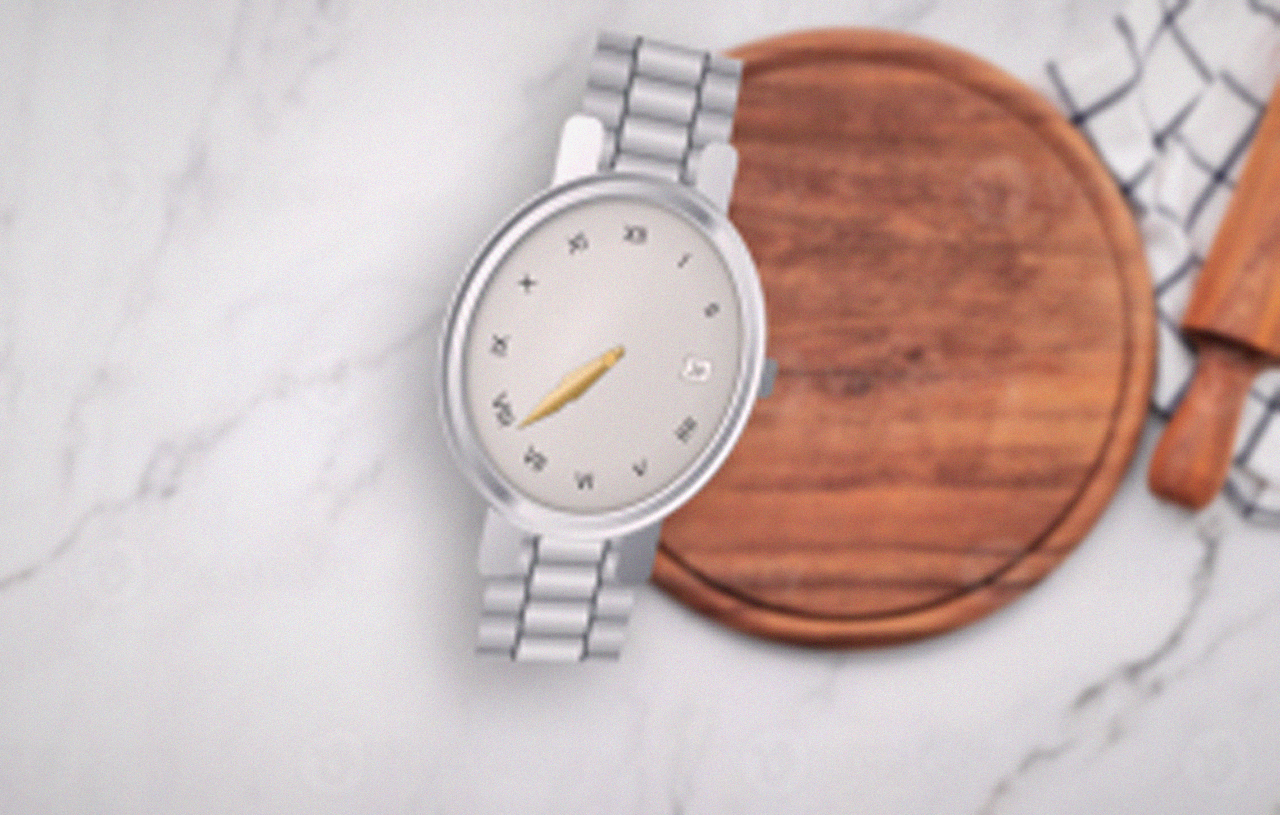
7:38
